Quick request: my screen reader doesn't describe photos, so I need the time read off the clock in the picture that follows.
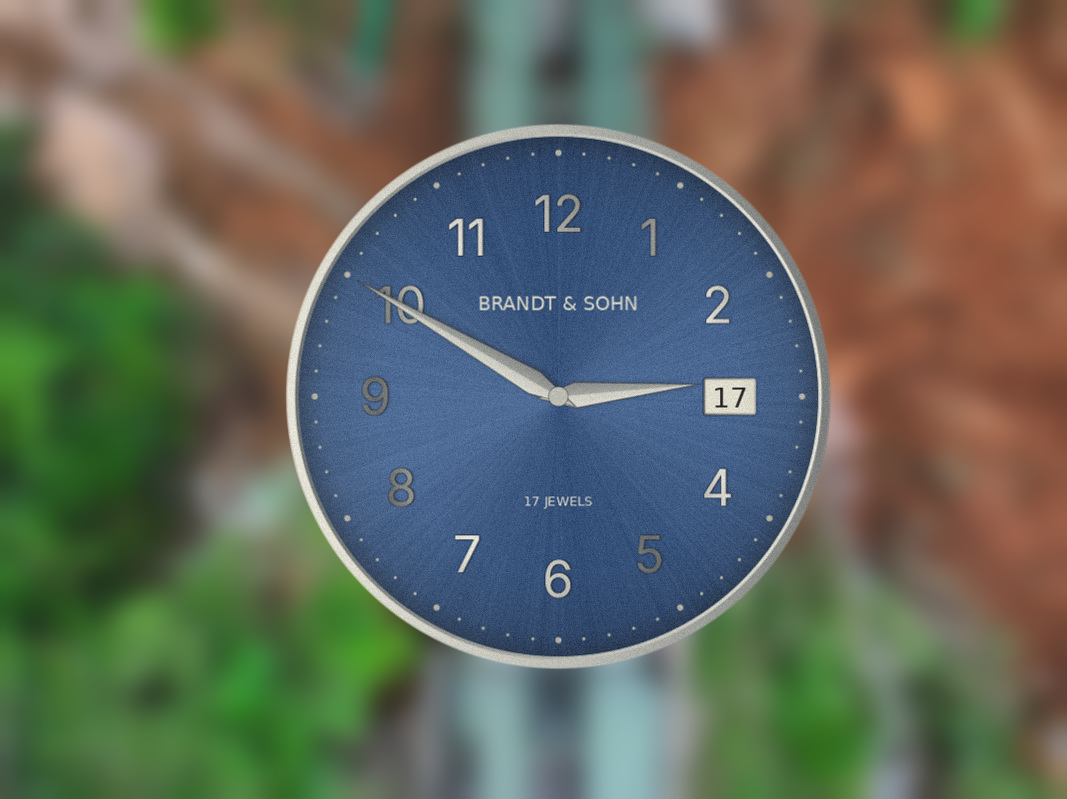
2:50
